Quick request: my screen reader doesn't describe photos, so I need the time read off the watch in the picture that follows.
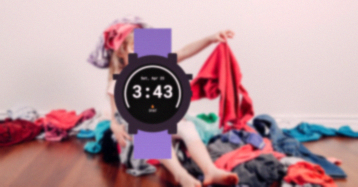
3:43
